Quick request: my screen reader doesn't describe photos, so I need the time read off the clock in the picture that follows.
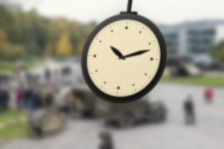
10:12
